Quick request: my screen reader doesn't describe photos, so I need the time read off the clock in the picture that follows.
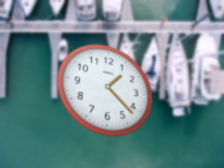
1:22
